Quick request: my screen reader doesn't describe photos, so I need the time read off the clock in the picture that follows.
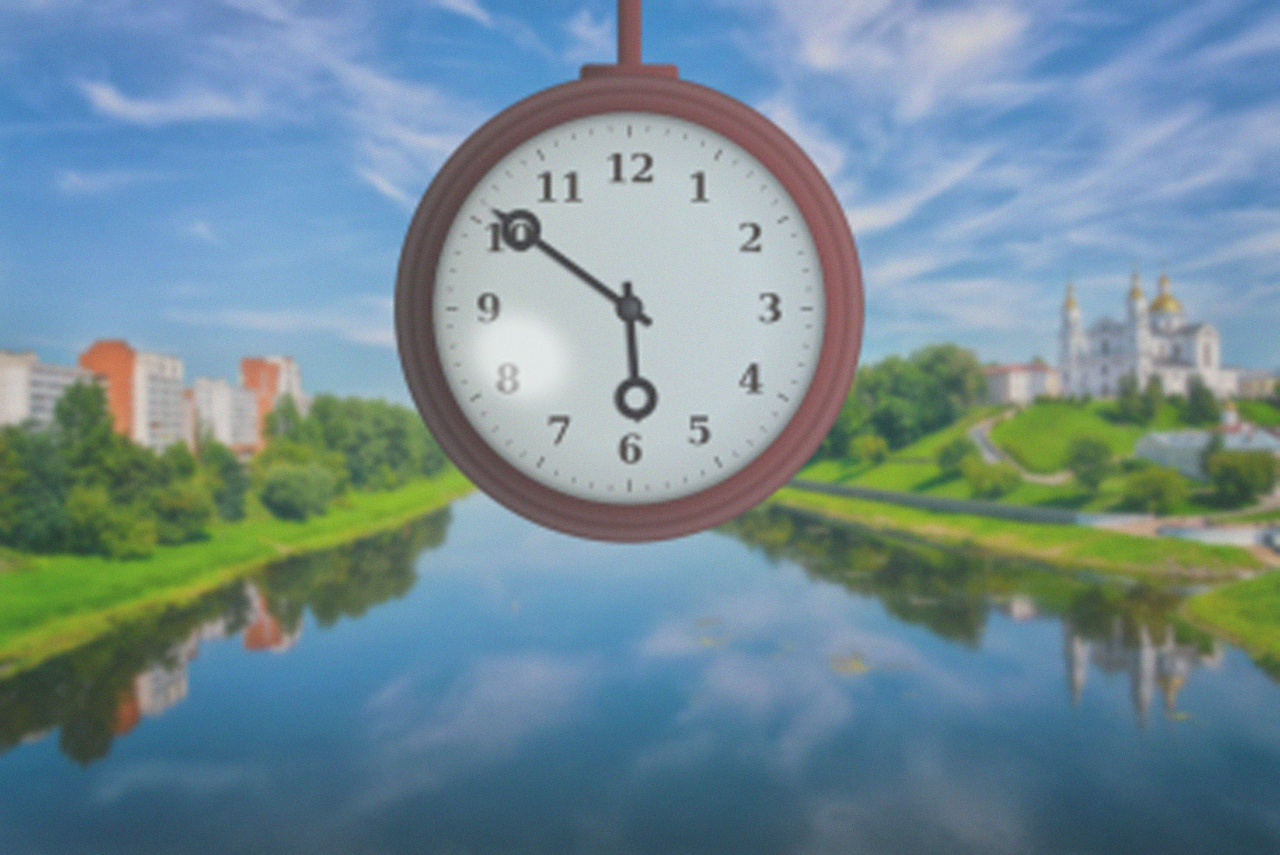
5:51
